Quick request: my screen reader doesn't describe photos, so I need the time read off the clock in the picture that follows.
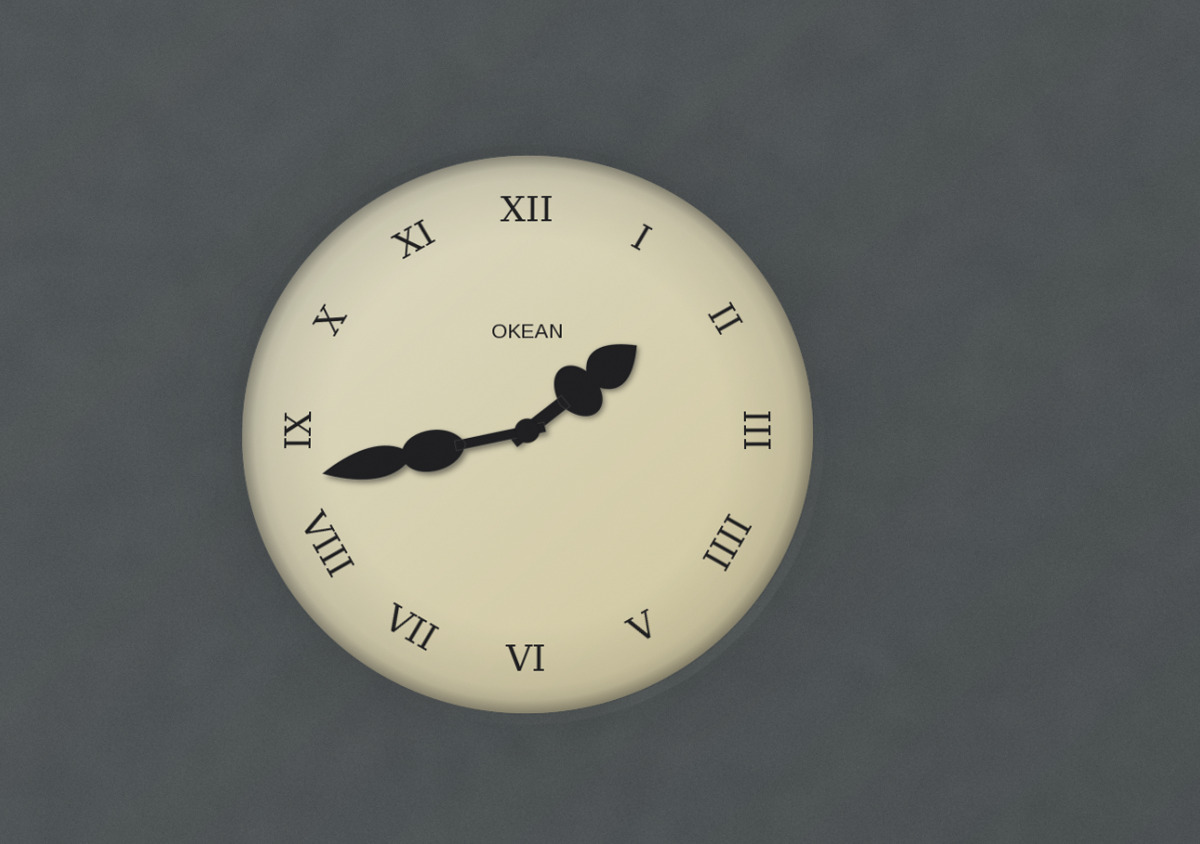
1:43
